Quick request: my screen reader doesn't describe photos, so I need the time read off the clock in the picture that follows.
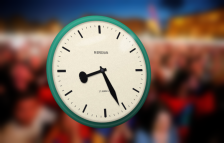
8:26
